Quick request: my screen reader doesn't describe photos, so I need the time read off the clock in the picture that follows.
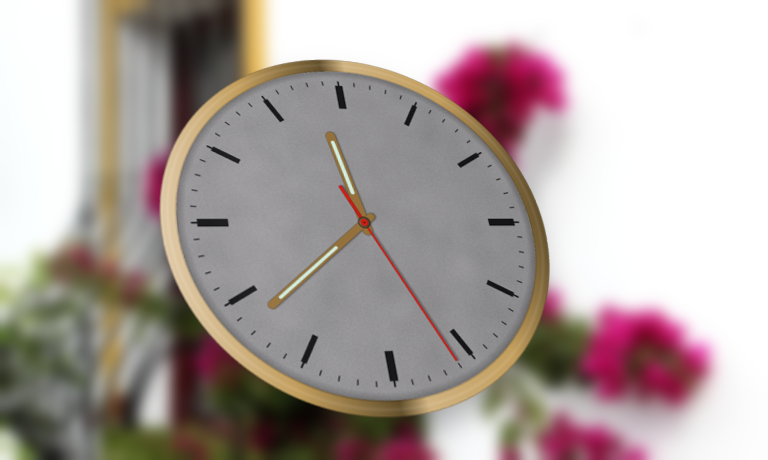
11:38:26
